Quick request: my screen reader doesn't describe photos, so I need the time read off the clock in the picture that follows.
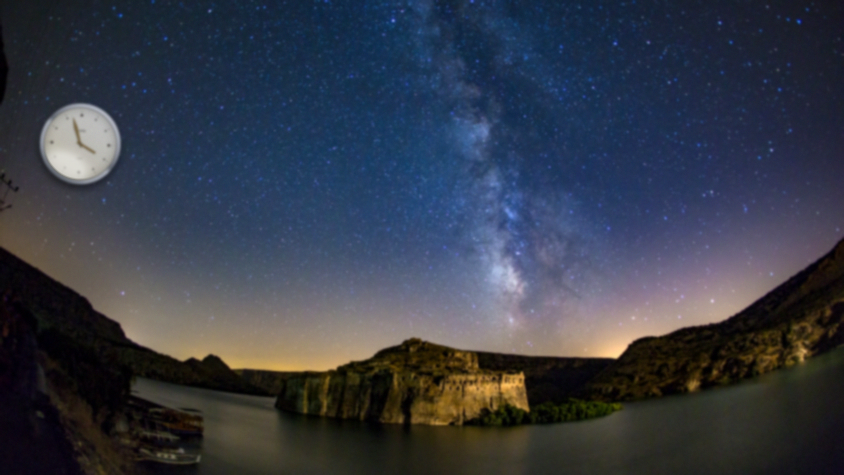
3:57
